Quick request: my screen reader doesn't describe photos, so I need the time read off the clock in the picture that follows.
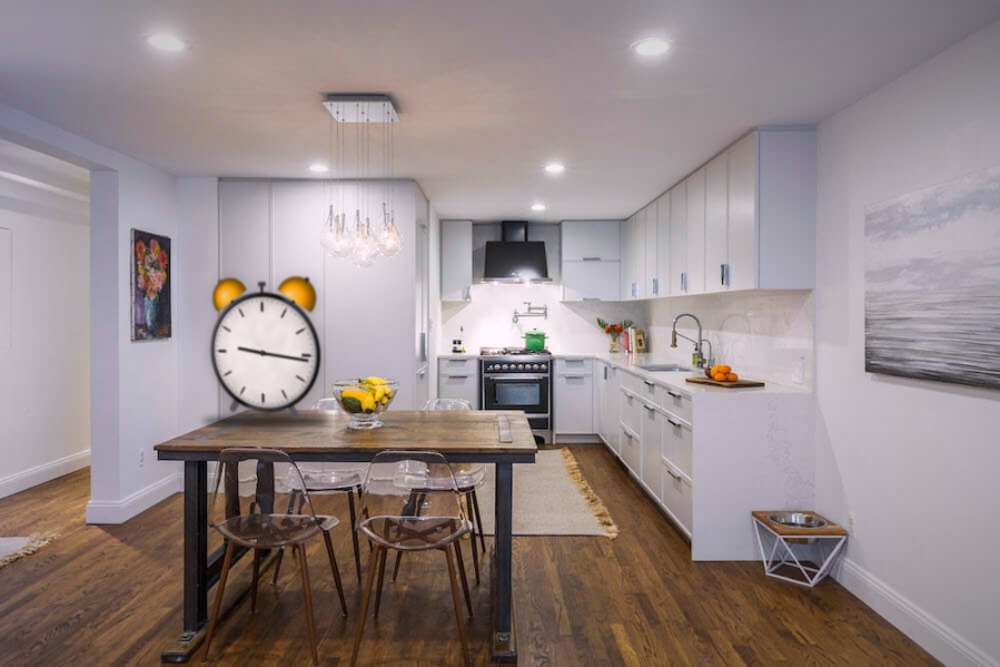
9:16
